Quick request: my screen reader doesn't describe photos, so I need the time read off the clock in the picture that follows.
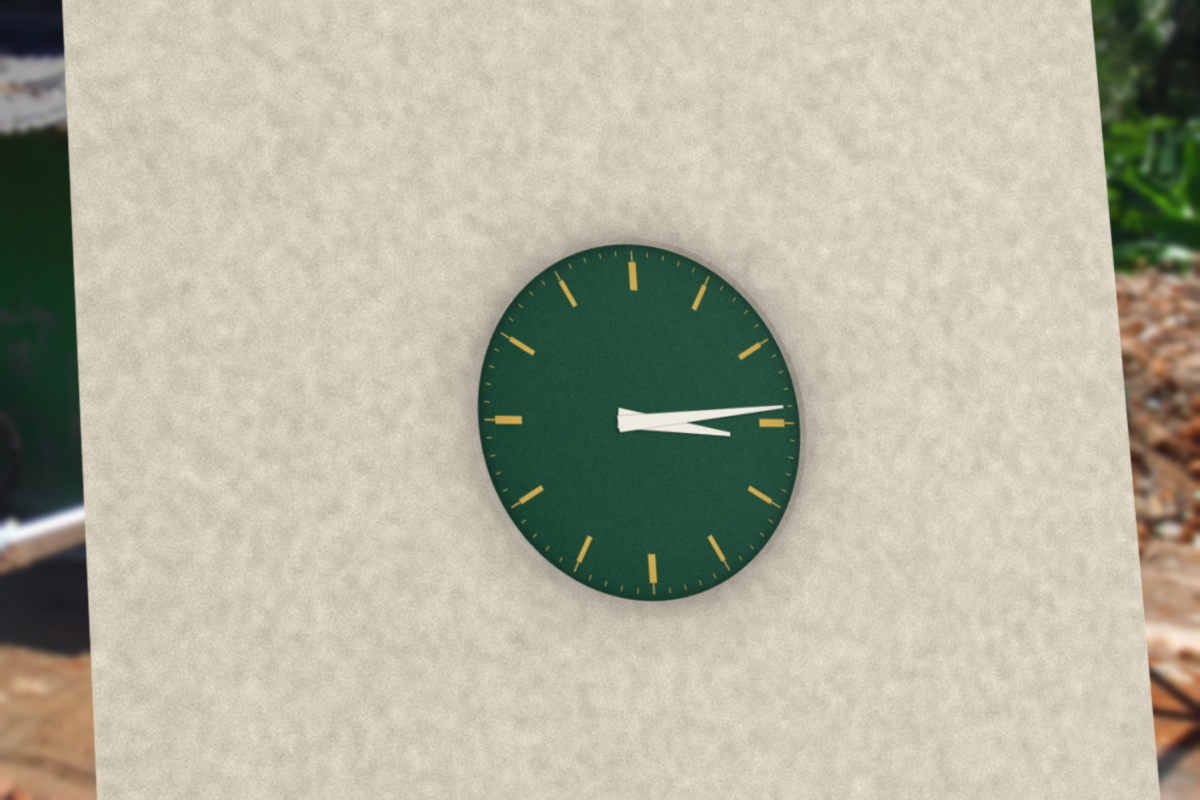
3:14
